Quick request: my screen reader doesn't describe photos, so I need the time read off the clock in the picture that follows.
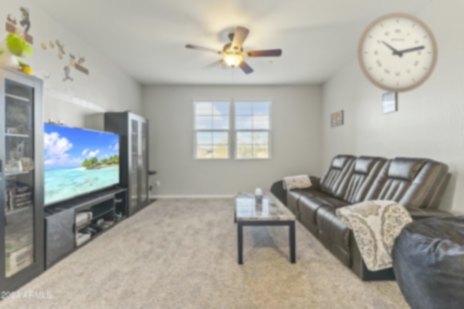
10:13
